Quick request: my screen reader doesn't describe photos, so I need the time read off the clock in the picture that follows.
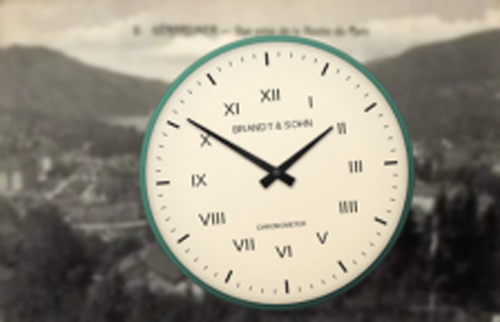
1:51
